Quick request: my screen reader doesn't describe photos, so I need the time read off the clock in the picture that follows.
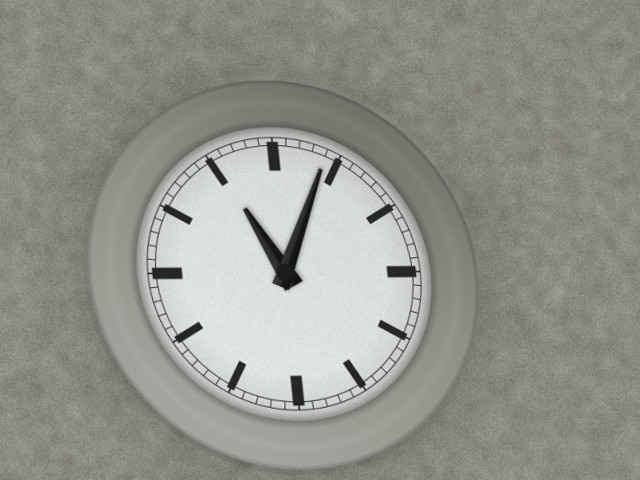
11:04
